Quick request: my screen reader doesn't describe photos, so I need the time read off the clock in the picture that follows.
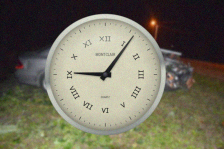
9:06
